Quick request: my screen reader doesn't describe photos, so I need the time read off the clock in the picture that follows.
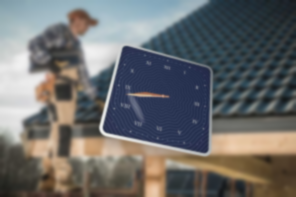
8:43
